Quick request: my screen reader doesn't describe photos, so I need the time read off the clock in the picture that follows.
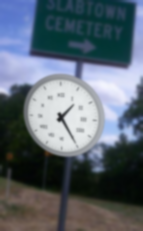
1:25
